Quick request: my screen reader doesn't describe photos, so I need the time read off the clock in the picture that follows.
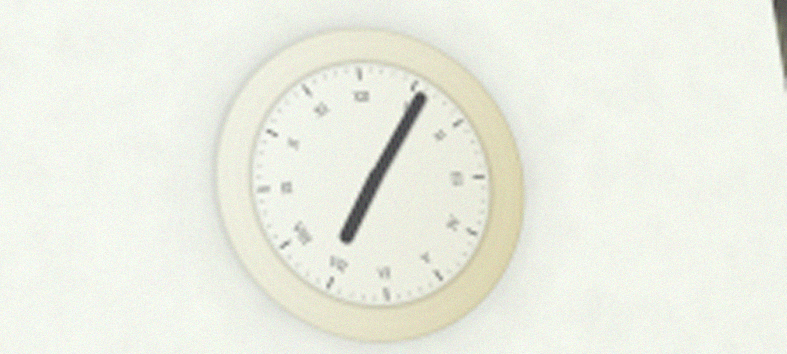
7:06
